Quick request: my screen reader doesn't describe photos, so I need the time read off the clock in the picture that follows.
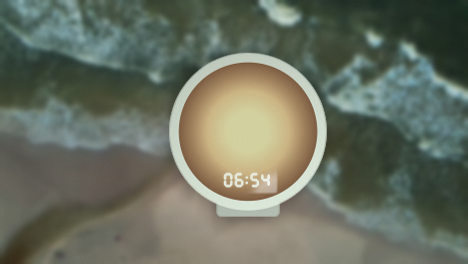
6:54
